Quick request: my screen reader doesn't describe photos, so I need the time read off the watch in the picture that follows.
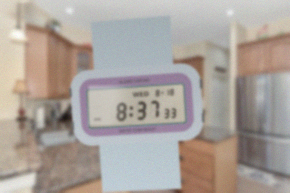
8:37
